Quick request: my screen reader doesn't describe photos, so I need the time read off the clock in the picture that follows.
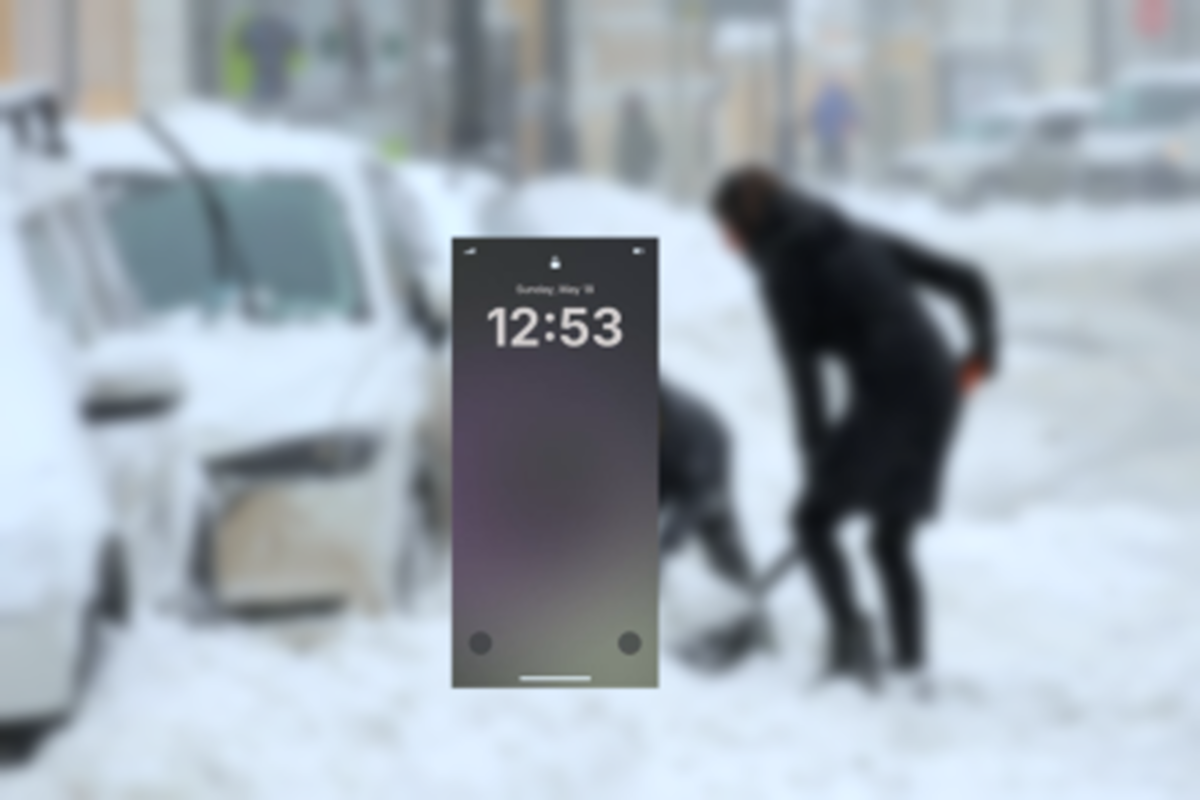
12:53
